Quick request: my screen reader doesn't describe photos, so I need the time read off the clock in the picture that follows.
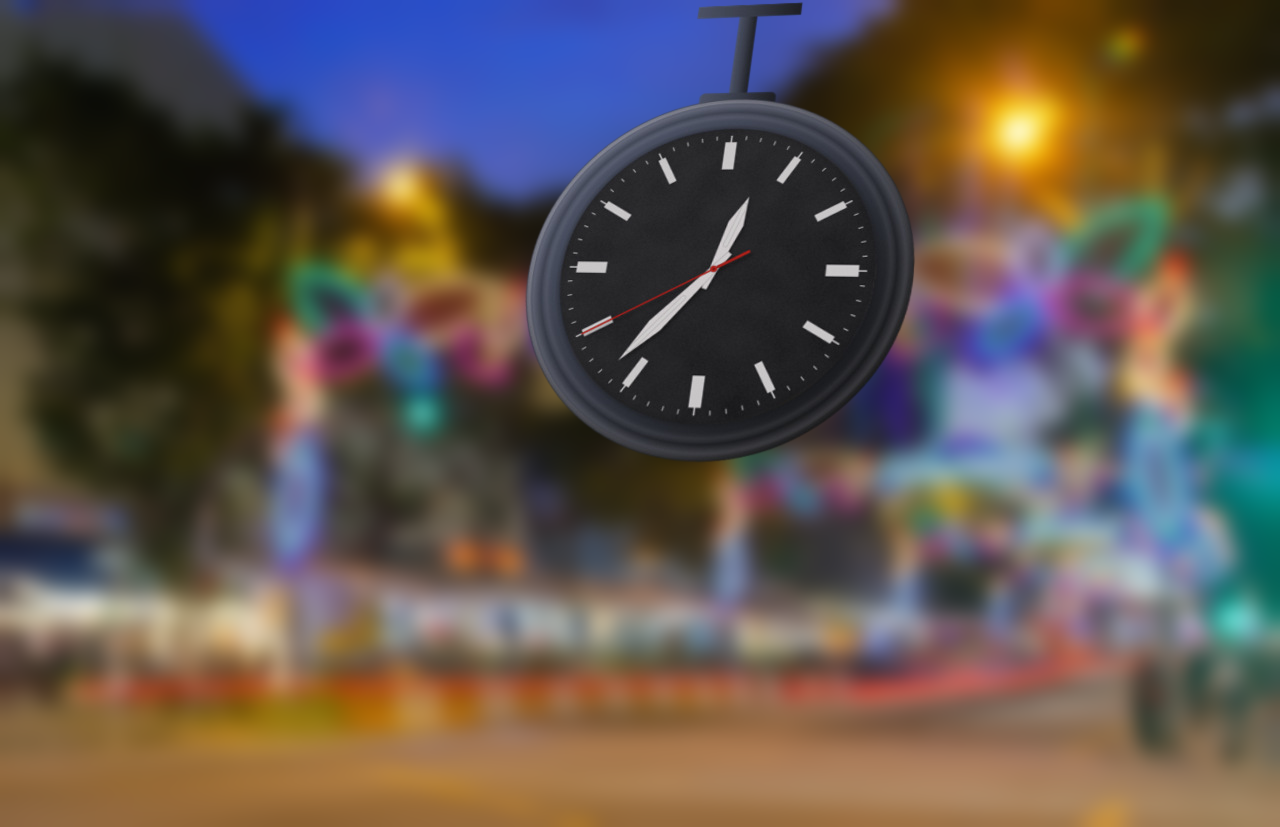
12:36:40
